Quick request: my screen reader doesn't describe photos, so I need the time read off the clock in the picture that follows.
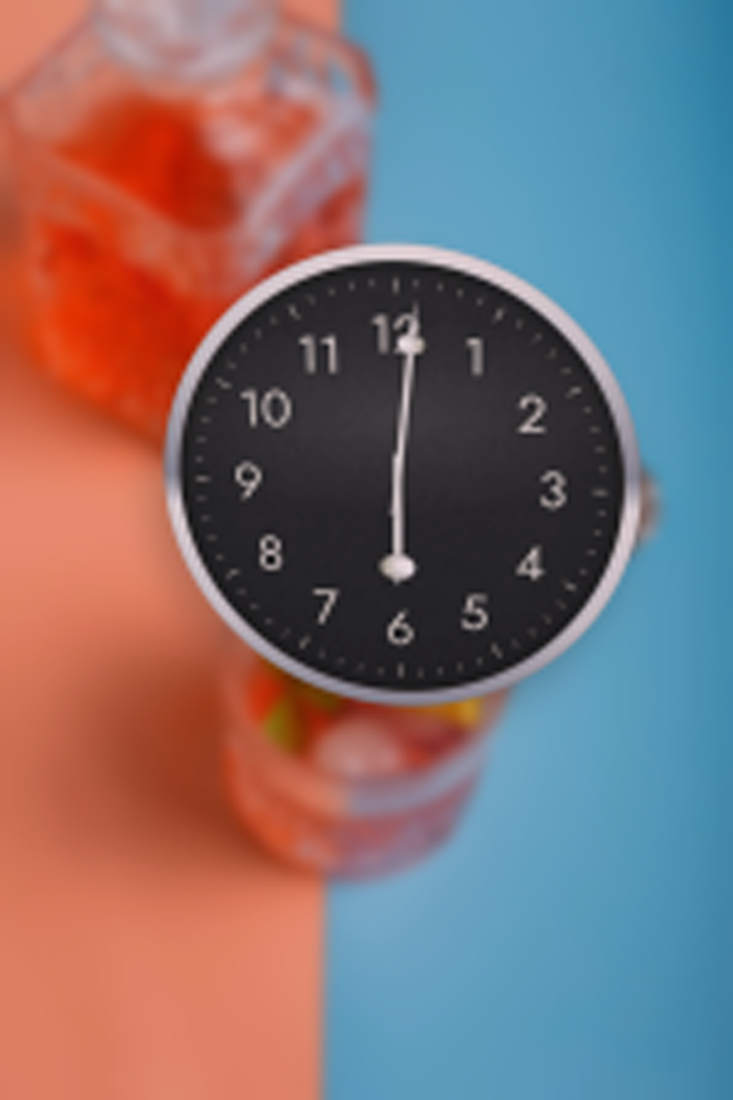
6:01
